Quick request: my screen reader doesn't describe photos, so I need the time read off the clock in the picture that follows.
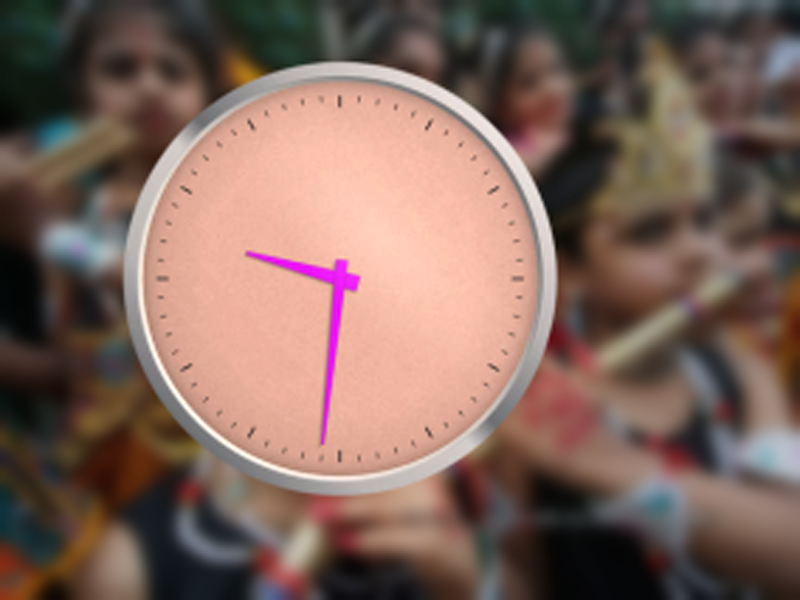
9:31
